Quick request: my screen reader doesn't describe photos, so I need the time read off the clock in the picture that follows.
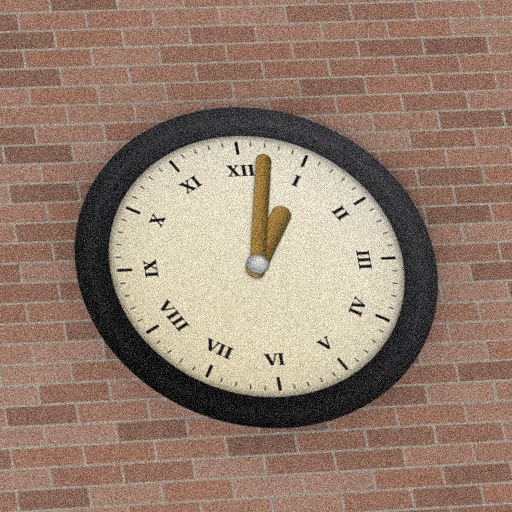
1:02
